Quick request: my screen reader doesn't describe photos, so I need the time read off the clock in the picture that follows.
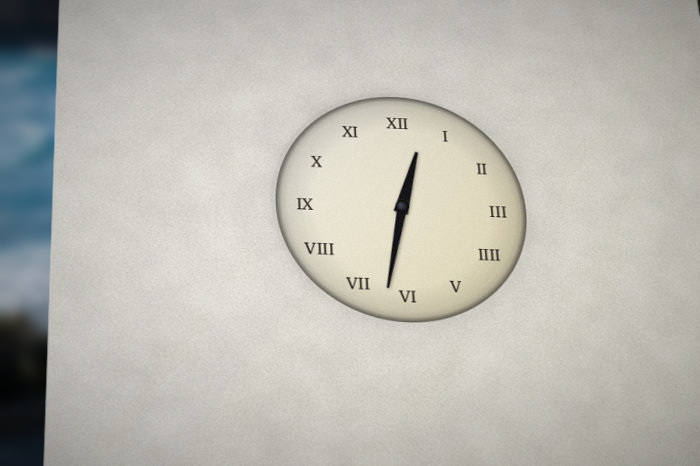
12:32
